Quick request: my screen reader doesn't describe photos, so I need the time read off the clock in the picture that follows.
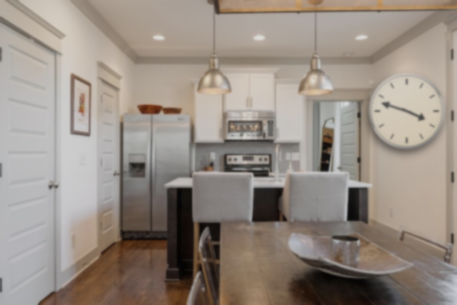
3:48
